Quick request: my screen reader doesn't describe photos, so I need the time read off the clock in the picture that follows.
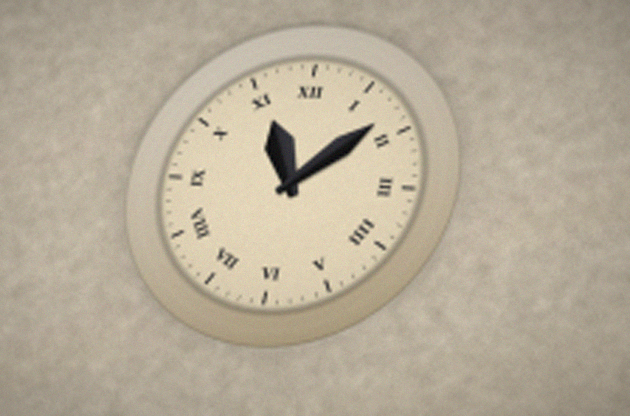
11:08
